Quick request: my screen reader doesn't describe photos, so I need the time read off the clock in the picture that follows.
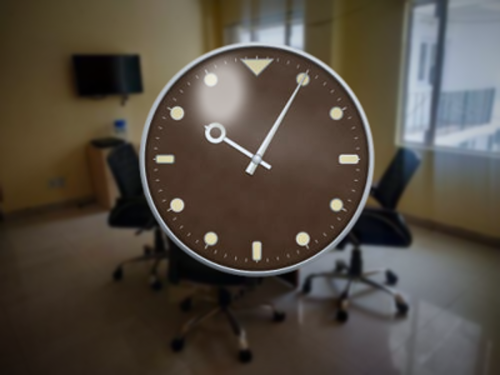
10:05
